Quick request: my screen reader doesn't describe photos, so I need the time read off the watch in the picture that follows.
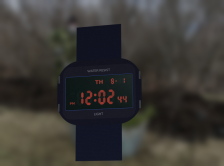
12:02:44
